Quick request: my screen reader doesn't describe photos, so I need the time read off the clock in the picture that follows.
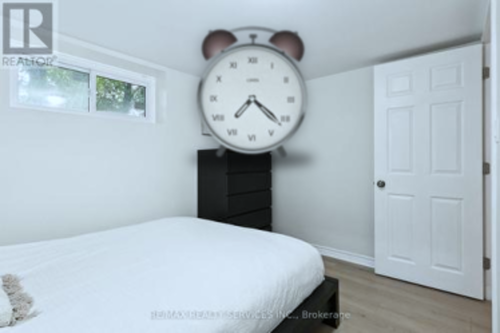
7:22
